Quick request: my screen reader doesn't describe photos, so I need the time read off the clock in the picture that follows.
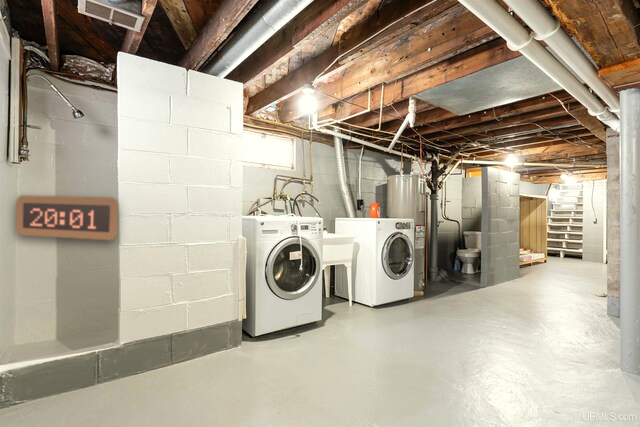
20:01
